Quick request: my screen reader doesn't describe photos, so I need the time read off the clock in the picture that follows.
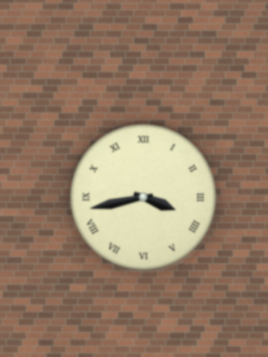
3:43
